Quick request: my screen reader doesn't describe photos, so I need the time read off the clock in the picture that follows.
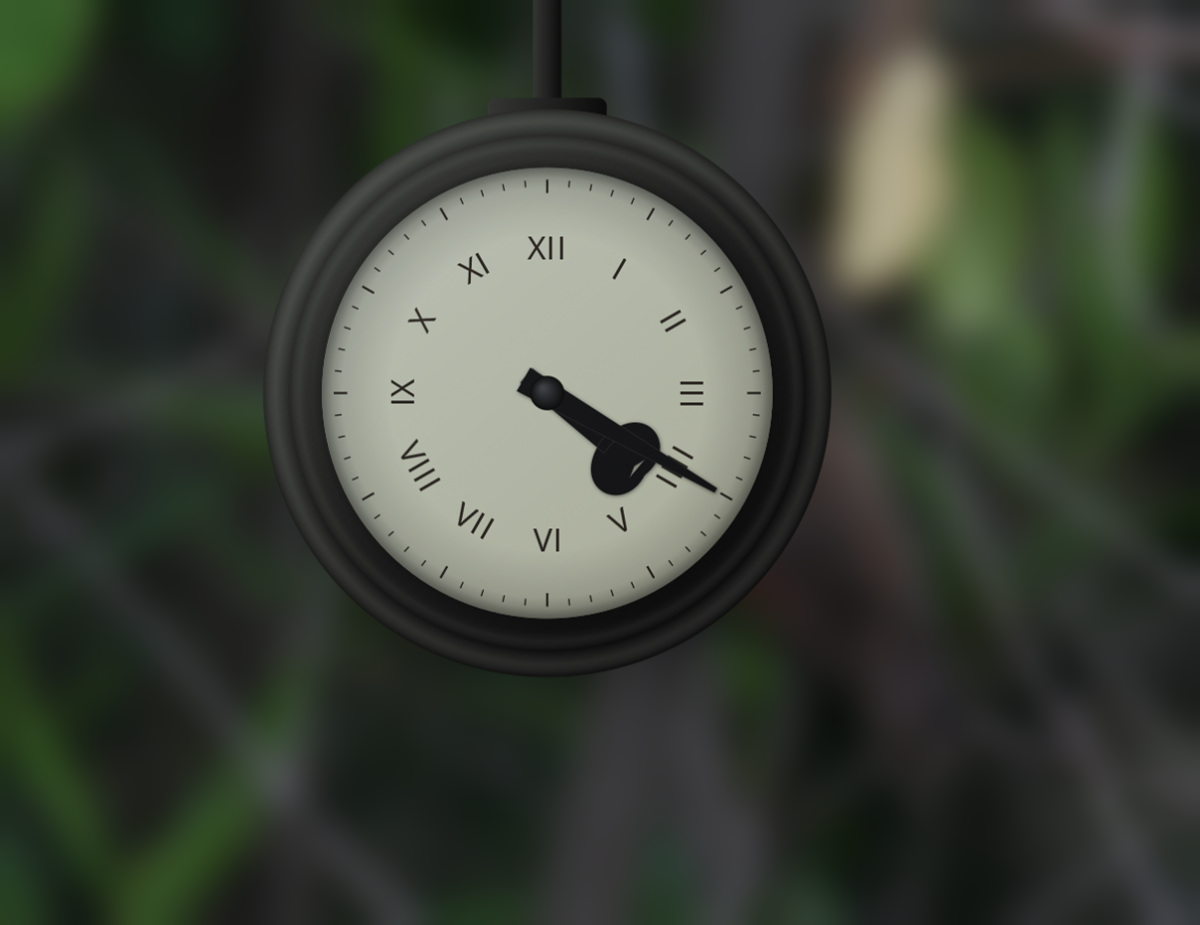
4:20
